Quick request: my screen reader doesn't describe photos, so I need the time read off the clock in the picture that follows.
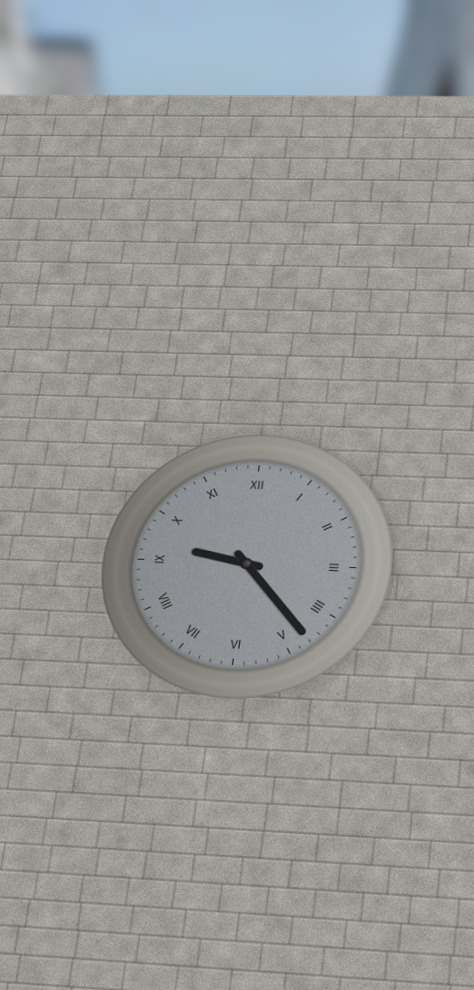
9:23
